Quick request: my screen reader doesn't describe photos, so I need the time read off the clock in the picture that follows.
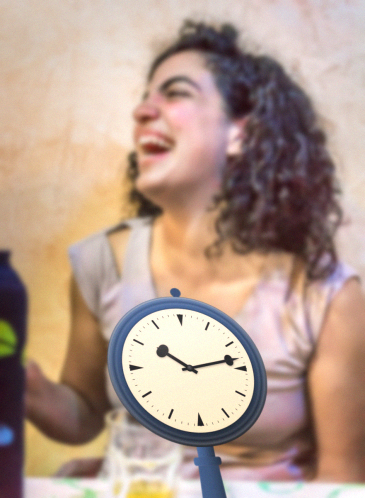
10:13
